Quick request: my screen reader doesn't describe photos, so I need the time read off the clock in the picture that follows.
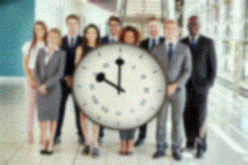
10:00
